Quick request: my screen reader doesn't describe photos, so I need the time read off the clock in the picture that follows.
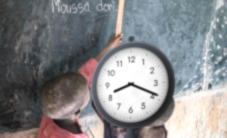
8:19
